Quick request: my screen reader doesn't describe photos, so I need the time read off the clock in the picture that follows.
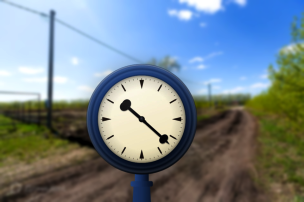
10:22
